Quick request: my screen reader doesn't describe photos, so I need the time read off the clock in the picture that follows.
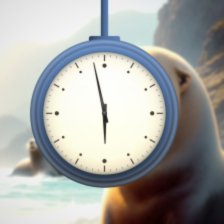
5:58
